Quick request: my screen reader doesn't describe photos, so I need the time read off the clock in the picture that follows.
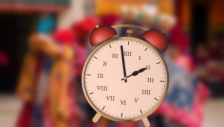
1:58
